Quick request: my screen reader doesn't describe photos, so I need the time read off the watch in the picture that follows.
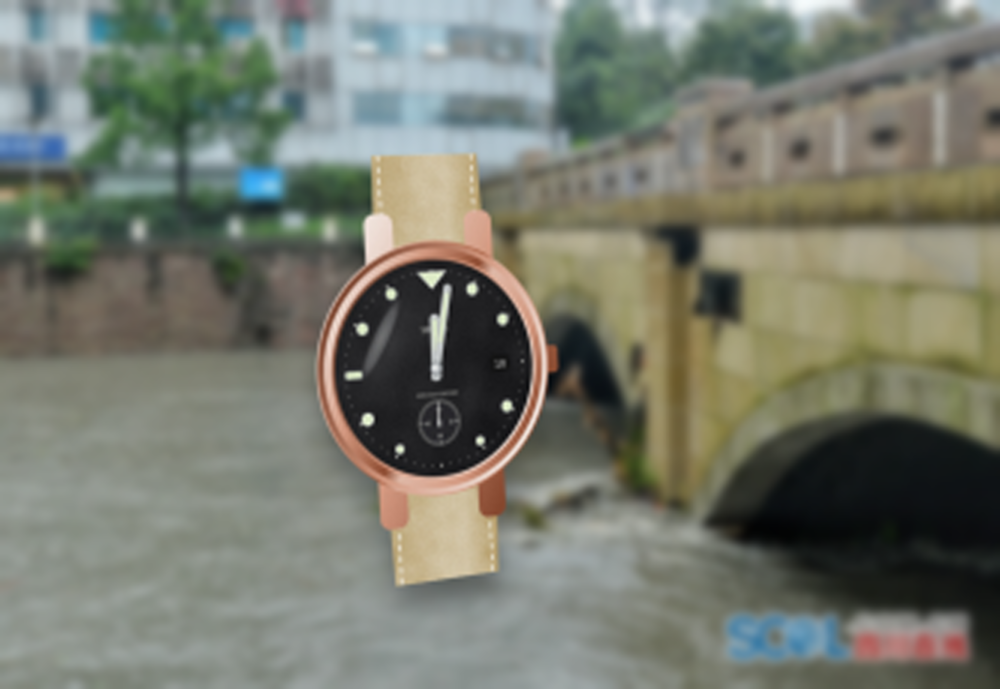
12:02
